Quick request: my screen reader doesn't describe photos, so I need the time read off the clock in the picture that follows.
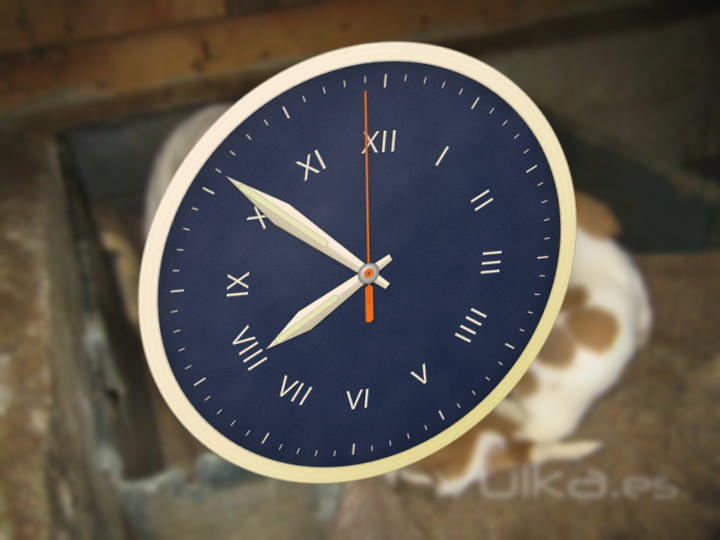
7:50:59
